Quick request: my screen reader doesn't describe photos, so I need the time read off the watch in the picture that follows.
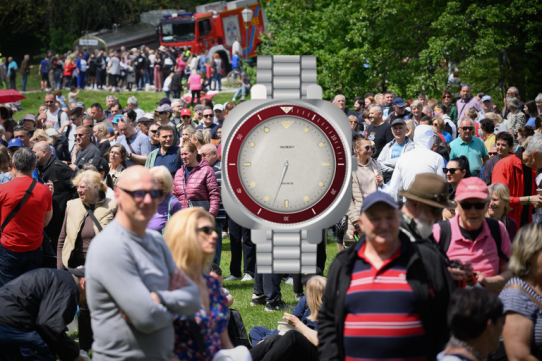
6:33
